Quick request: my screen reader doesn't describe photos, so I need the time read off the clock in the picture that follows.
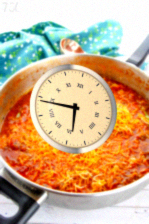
5:44
